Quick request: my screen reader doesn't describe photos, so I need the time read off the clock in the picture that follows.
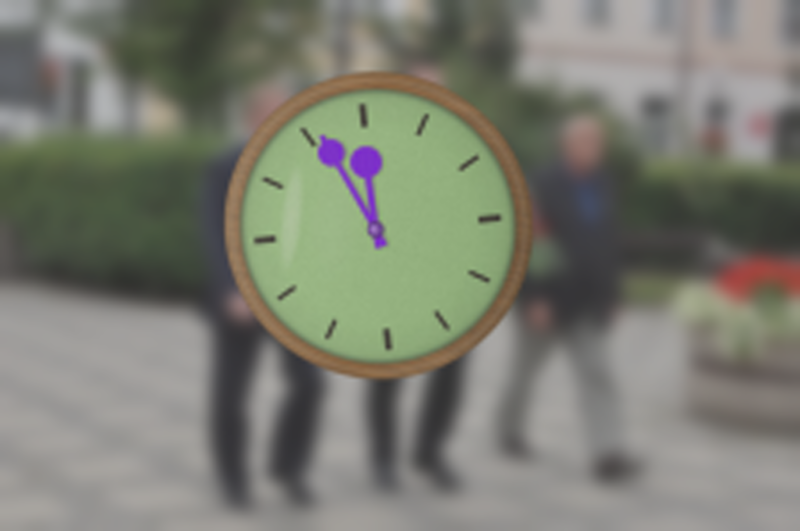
11:56
